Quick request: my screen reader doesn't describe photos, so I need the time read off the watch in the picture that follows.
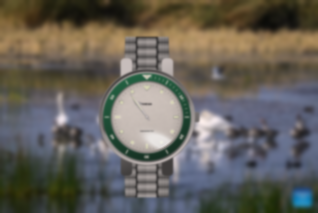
10:54
